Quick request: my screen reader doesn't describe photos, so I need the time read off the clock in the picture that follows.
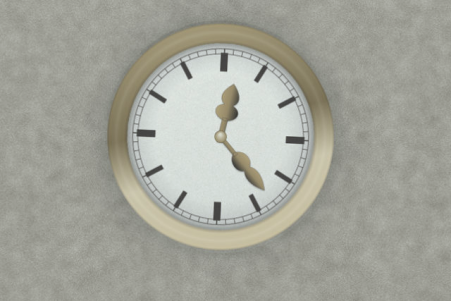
12:23
